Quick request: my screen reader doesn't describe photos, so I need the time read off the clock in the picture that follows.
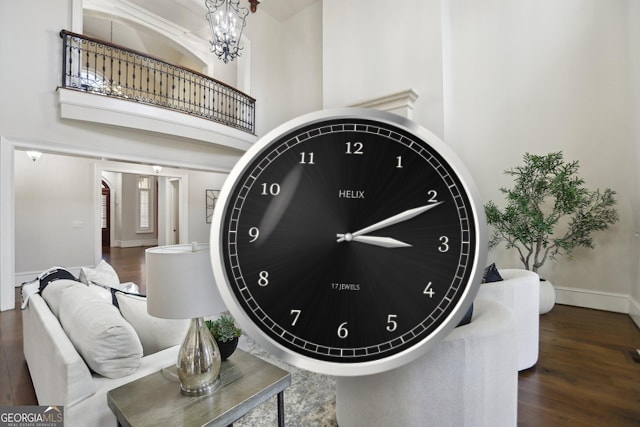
3:11
